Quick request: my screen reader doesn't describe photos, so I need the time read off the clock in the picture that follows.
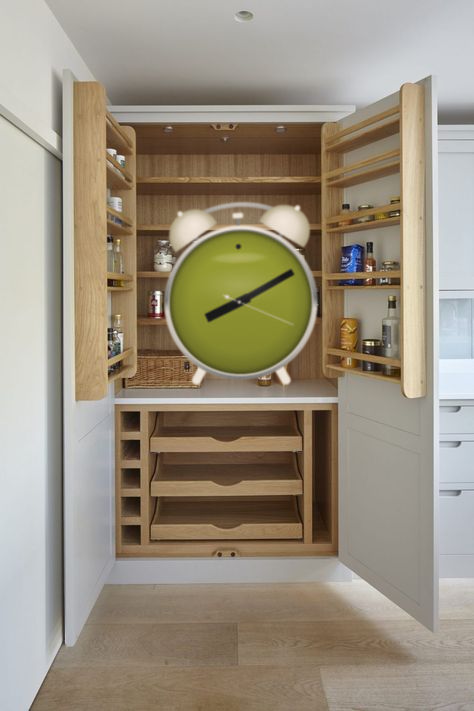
8:10:19
